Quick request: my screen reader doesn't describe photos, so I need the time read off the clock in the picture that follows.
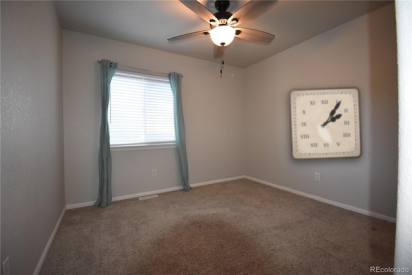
2:06
